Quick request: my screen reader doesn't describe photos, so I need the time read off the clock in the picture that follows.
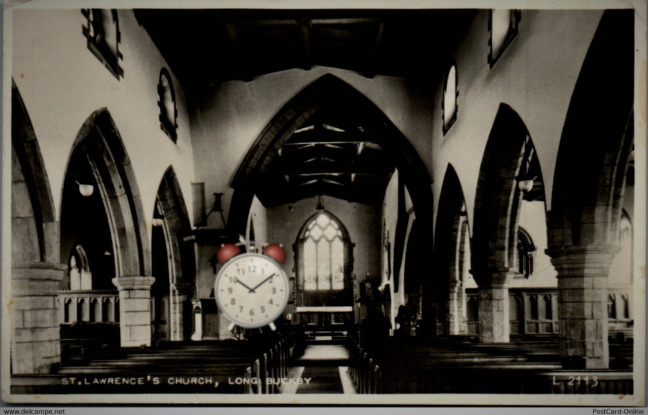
10:09
